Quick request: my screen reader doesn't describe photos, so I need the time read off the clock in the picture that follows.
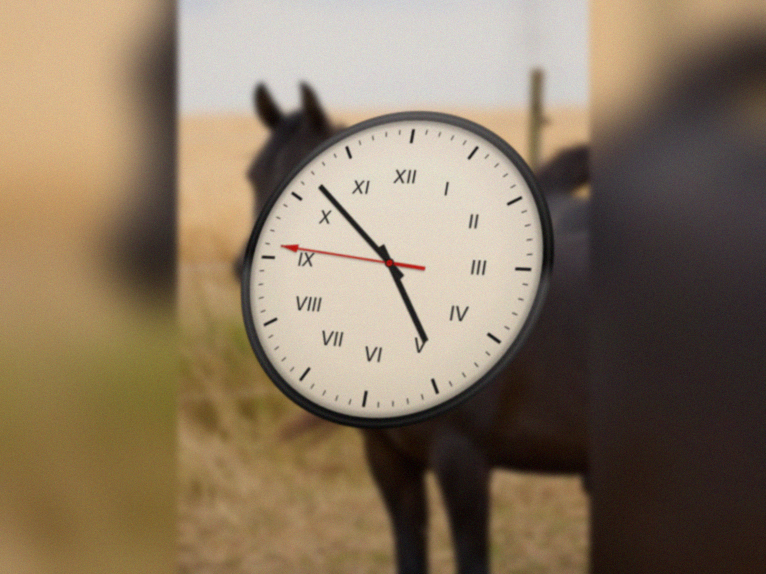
4:51:46
